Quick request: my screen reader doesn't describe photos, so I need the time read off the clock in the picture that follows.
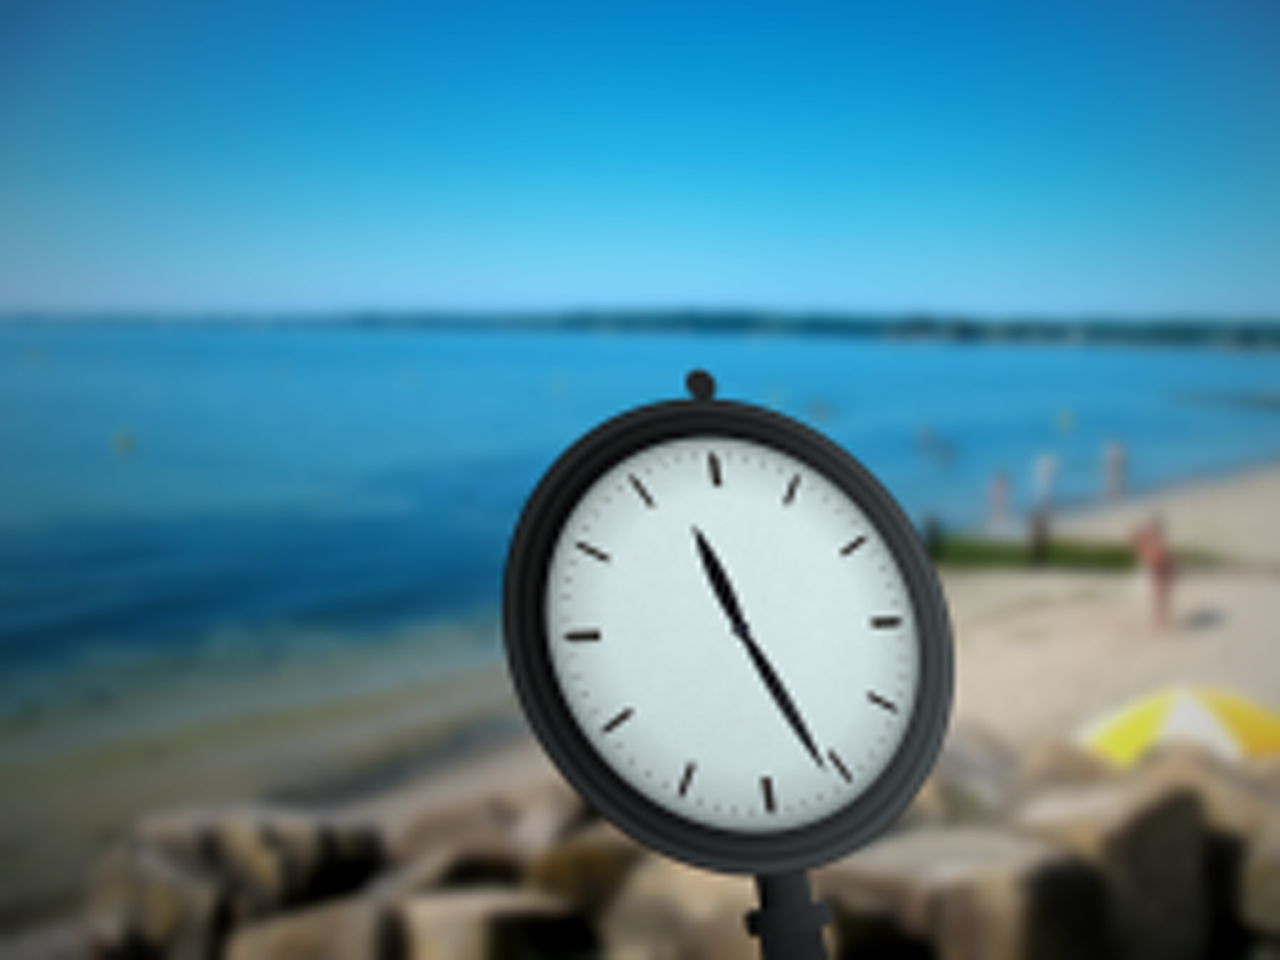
11:26
